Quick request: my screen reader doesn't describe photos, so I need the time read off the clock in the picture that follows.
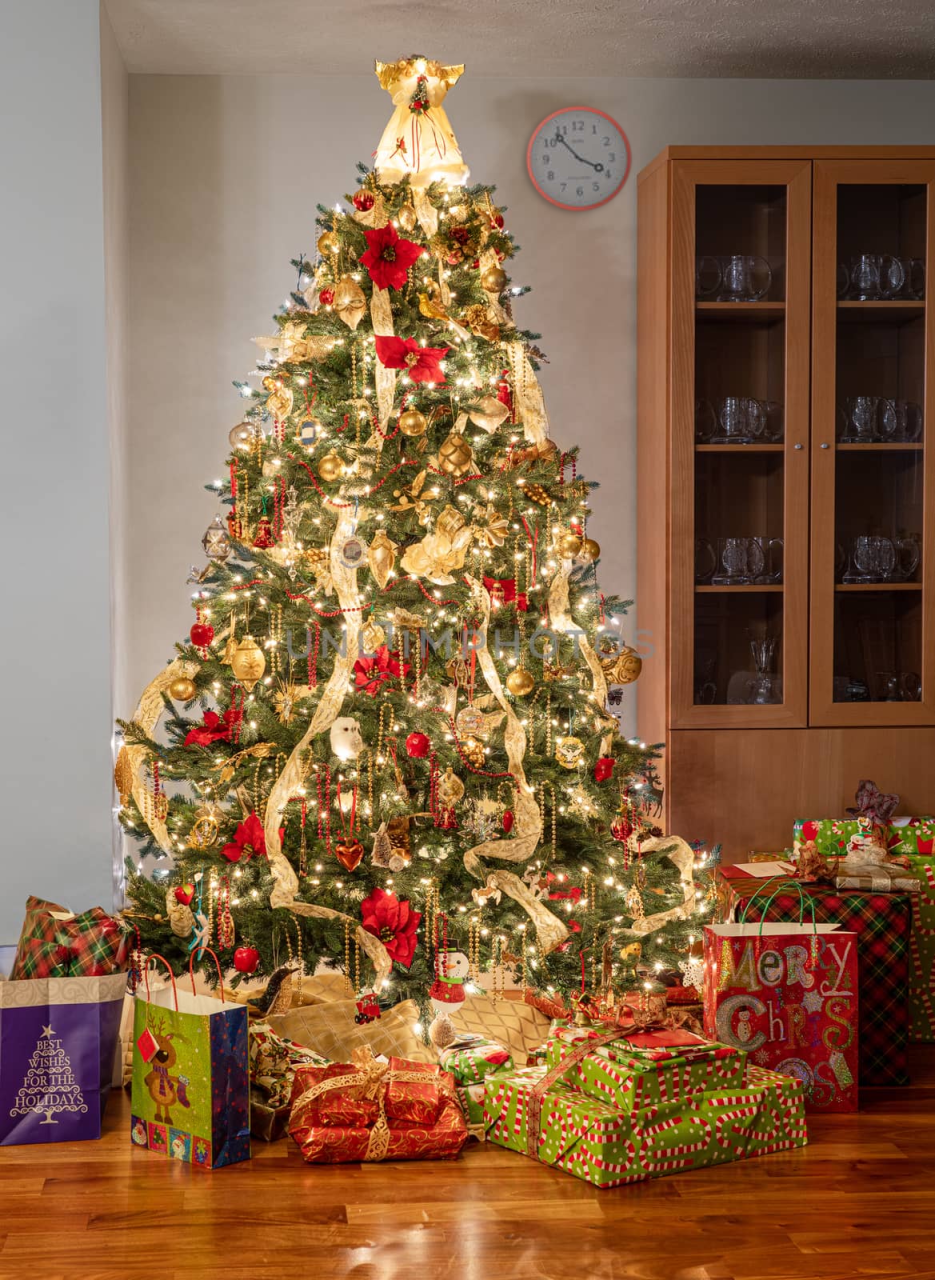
3:53
